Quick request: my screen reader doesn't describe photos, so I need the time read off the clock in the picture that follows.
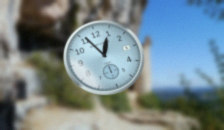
12:56
